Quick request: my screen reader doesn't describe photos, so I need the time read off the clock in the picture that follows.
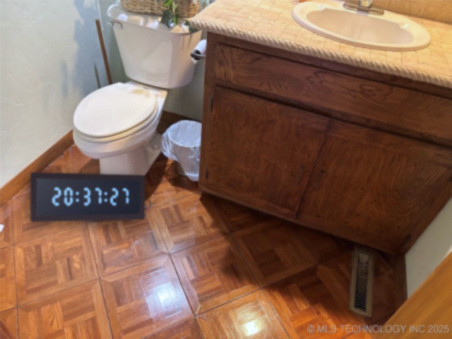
20:37:27
